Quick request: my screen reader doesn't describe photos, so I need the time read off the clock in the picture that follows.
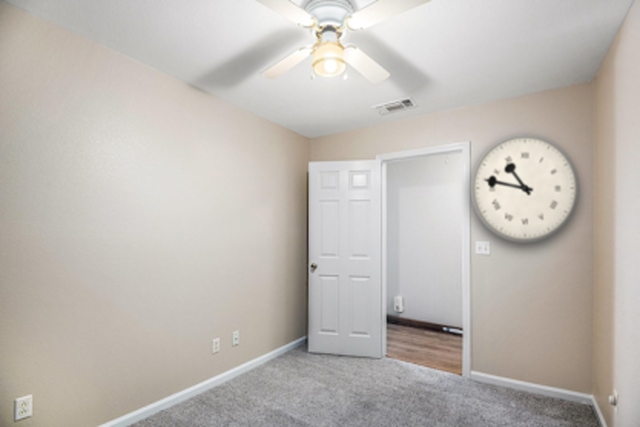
10:47
